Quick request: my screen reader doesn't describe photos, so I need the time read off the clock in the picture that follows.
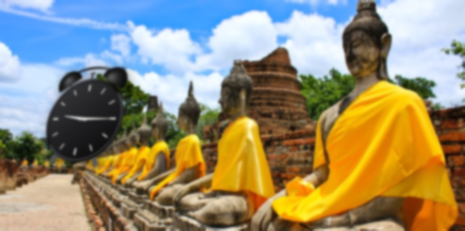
9:15
